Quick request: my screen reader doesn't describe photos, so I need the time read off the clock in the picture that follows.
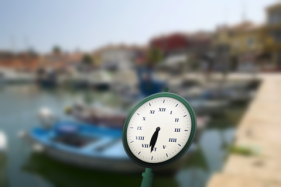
6:31
